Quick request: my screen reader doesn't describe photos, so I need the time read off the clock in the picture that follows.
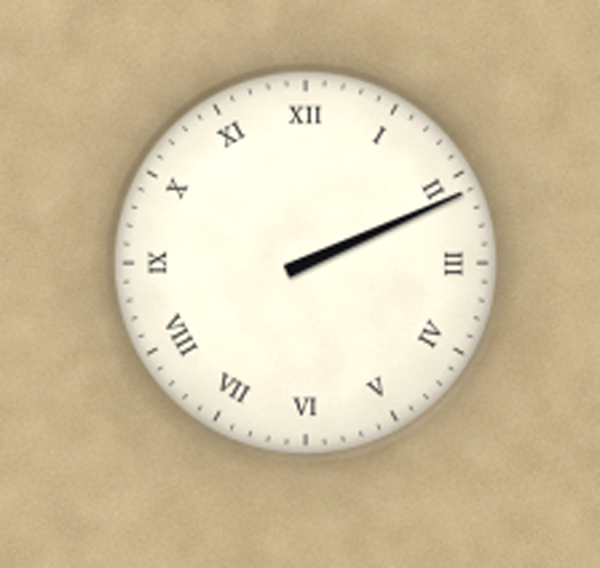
2:11
